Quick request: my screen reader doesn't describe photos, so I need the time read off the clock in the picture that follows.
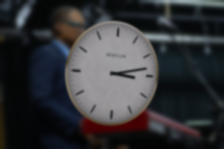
3:13
